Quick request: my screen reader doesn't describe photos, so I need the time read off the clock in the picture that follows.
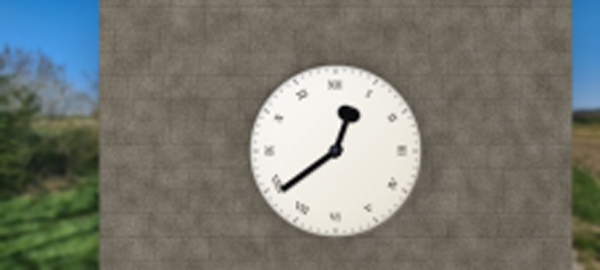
12:39
